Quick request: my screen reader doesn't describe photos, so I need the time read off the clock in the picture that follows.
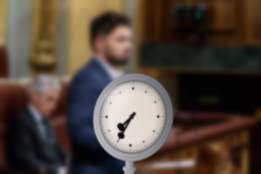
7:35
